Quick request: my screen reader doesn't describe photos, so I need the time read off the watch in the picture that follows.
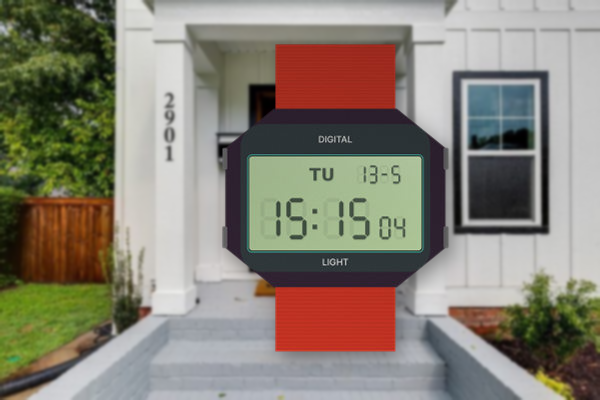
15:15:04
